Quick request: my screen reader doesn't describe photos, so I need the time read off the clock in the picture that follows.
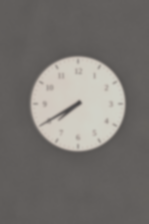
7:40
